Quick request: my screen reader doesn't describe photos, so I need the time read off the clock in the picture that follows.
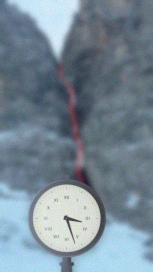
3:27
